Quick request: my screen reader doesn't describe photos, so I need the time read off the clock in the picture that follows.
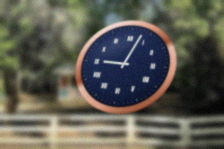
9:03
